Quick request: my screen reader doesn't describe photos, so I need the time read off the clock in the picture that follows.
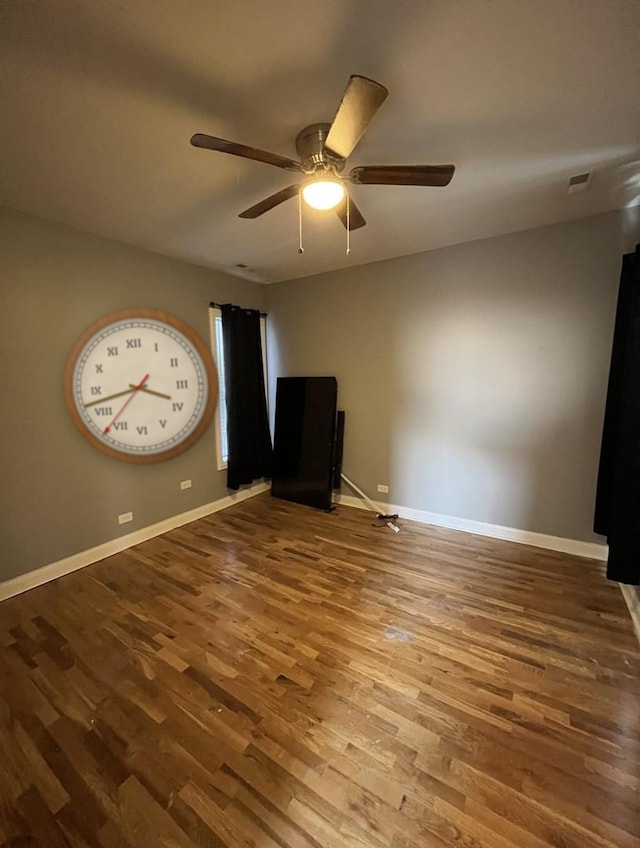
3:42:37
